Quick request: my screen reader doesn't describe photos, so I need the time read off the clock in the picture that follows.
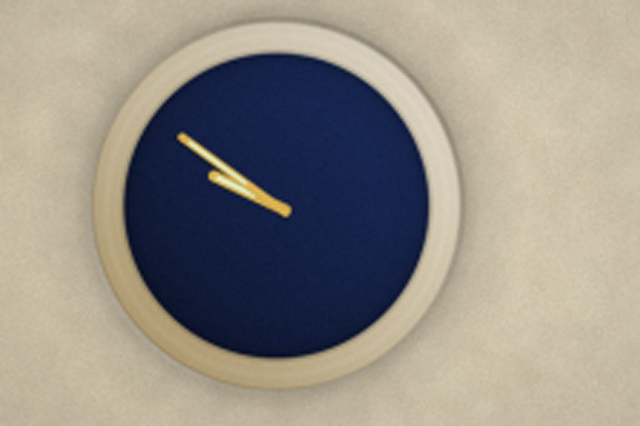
9:51
